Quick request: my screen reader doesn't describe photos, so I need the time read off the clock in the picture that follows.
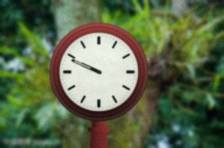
9:49
